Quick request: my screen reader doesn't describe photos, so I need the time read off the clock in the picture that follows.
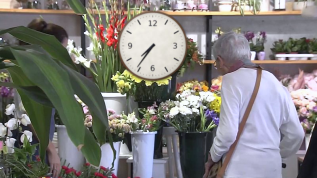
7:36
